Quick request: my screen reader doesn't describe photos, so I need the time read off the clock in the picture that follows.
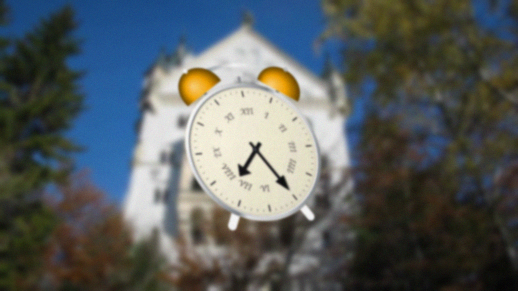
7:25
